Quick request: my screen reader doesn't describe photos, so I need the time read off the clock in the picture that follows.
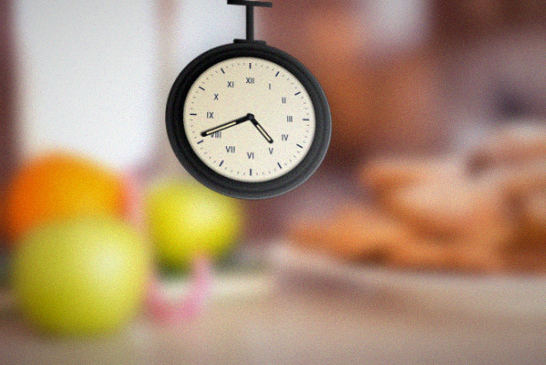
4:41
